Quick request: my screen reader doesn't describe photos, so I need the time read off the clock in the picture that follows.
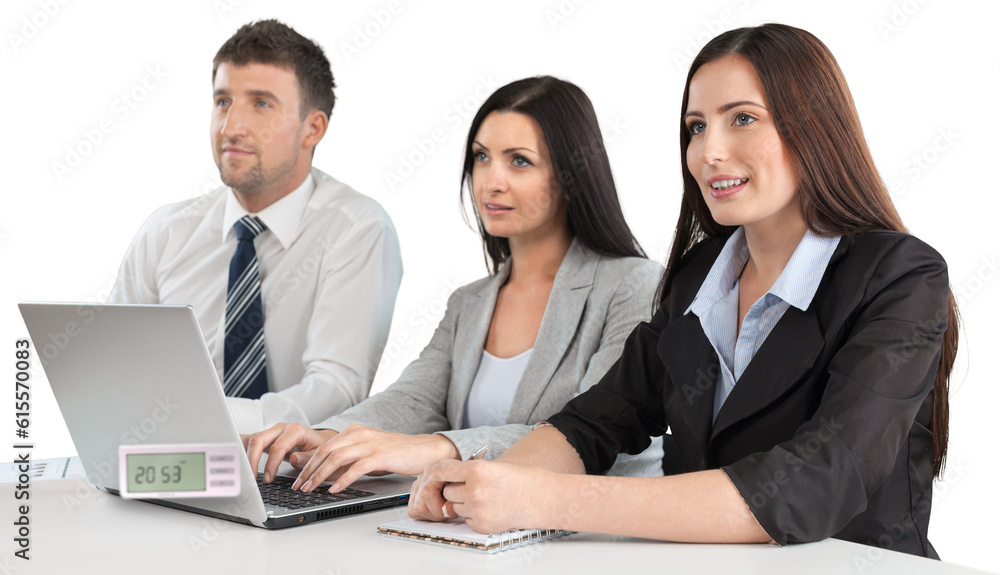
20:53
